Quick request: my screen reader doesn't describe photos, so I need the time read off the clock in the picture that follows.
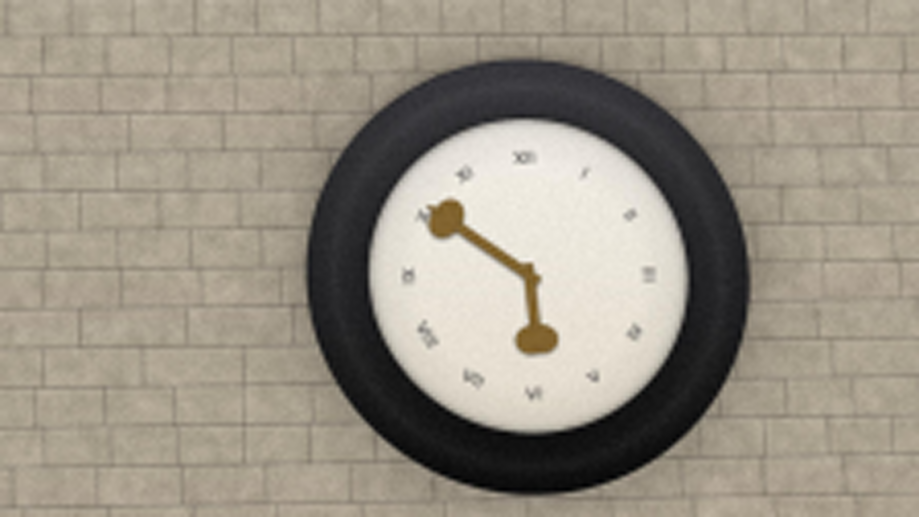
5:51
